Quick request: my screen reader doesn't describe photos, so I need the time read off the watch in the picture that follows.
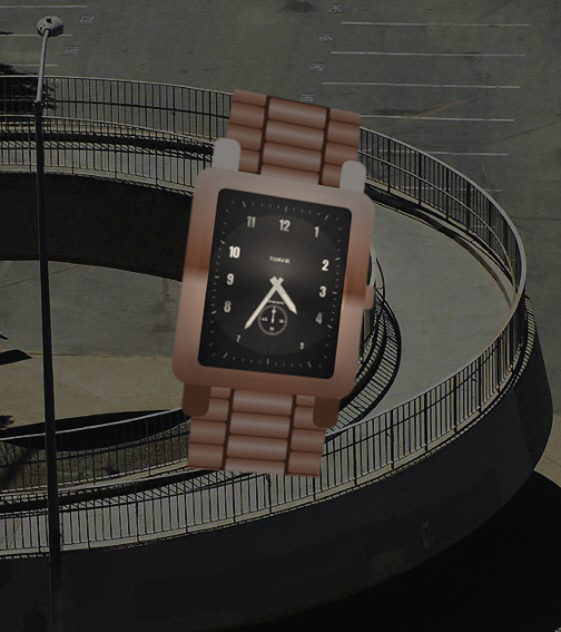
4:35
